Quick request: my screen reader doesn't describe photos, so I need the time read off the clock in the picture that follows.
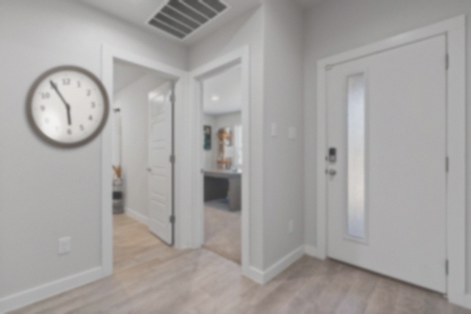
5:55
